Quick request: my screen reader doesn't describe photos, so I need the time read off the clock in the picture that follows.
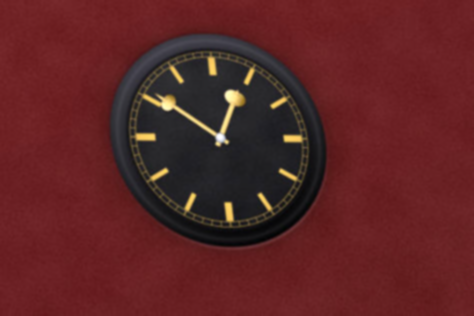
12:51
